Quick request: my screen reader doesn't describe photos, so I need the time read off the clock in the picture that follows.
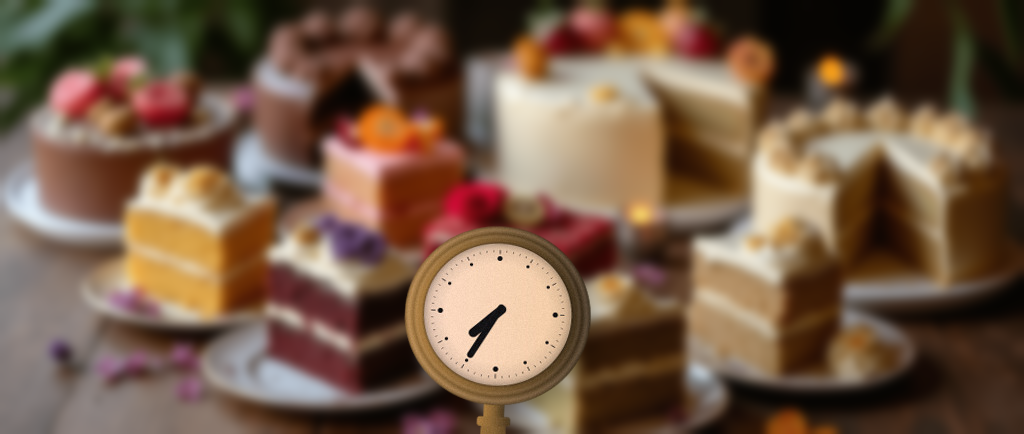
7:35
